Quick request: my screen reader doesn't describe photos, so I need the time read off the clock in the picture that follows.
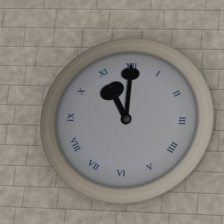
11:00
